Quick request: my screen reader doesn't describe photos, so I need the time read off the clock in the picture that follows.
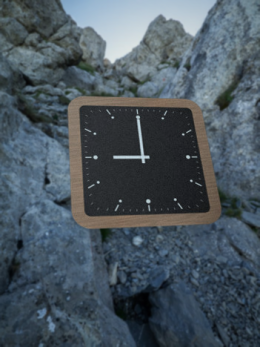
9:00
